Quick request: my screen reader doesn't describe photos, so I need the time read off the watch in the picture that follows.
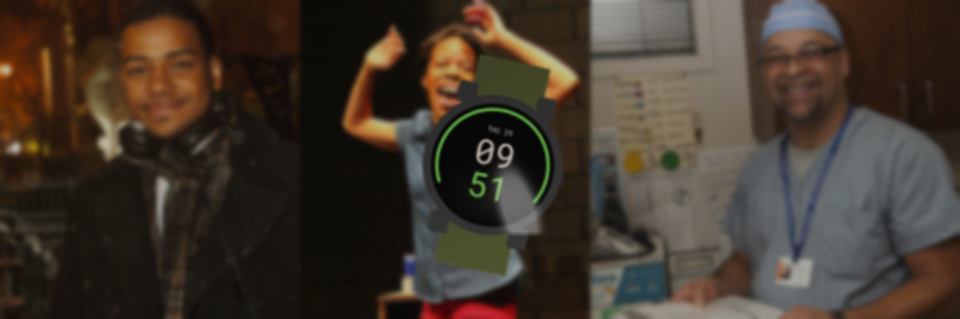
9:51
